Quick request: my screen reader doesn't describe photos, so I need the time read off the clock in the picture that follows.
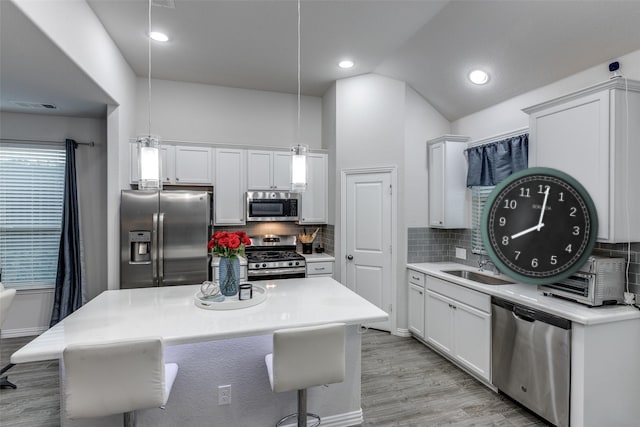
8:01
